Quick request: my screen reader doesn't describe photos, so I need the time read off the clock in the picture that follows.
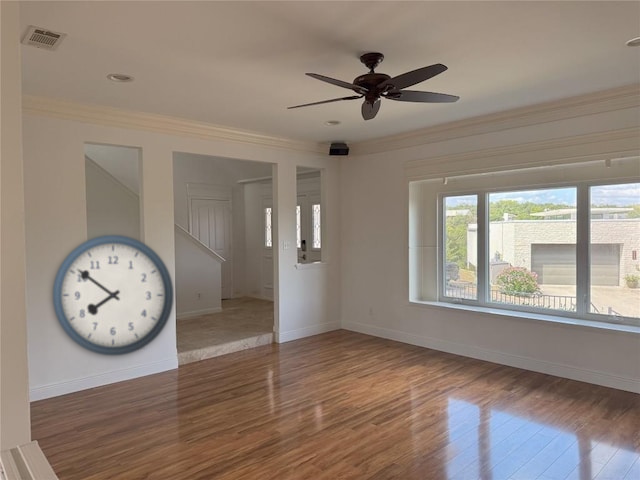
7:51
